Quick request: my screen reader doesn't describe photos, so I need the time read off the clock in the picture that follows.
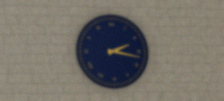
2:17
